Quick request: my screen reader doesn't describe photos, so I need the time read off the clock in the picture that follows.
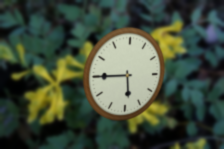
5:45
